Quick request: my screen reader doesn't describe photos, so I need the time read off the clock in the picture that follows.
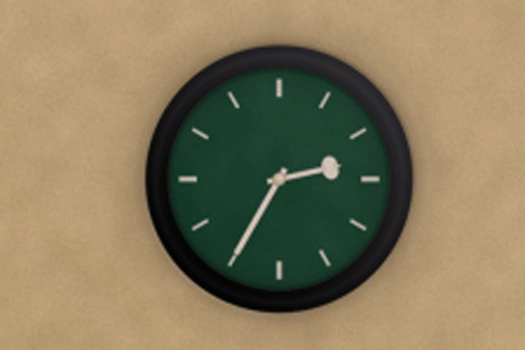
2:35
